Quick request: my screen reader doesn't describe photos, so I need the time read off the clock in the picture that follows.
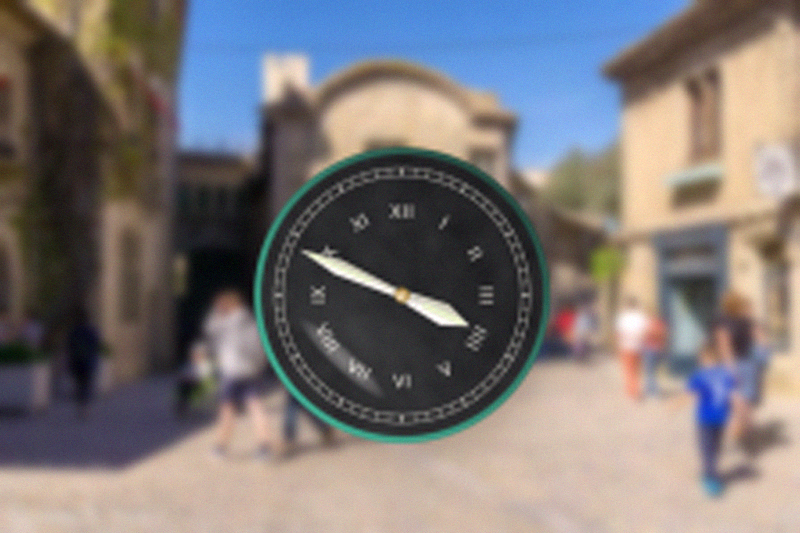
3:49
